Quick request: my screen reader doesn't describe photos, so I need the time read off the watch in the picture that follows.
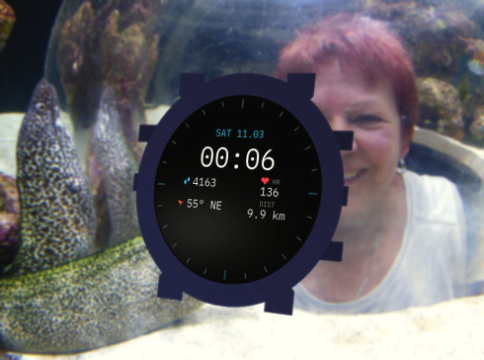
0:06
